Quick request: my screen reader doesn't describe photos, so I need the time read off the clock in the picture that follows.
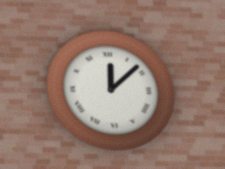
12:08
